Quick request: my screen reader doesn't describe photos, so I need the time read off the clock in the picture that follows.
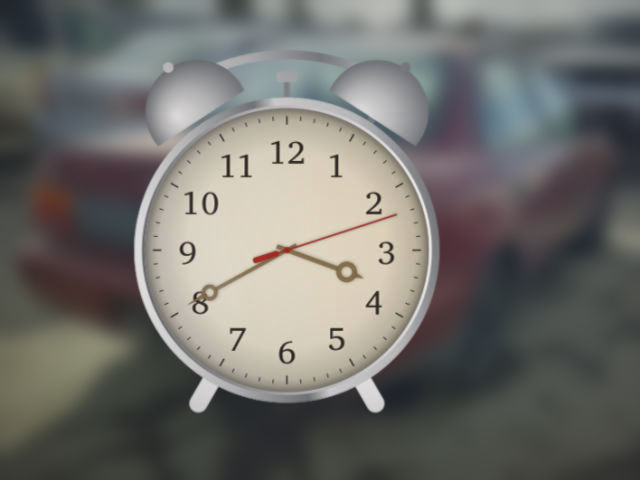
3:40:12
